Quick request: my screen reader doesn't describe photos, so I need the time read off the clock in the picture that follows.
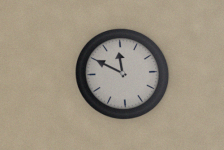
11:50
